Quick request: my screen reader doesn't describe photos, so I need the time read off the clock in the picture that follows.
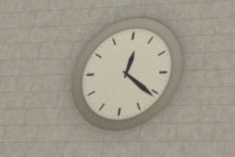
12:21
